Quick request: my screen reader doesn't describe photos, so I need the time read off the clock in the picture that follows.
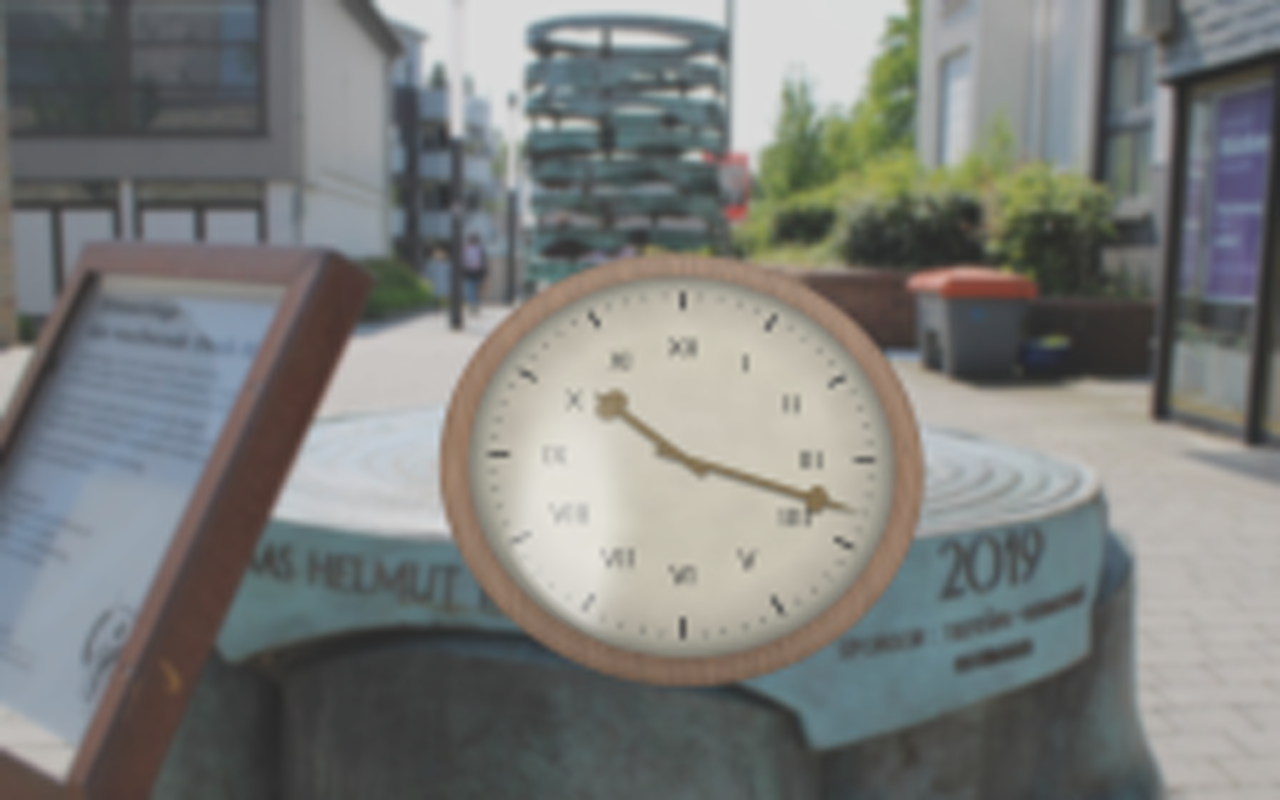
10:18
